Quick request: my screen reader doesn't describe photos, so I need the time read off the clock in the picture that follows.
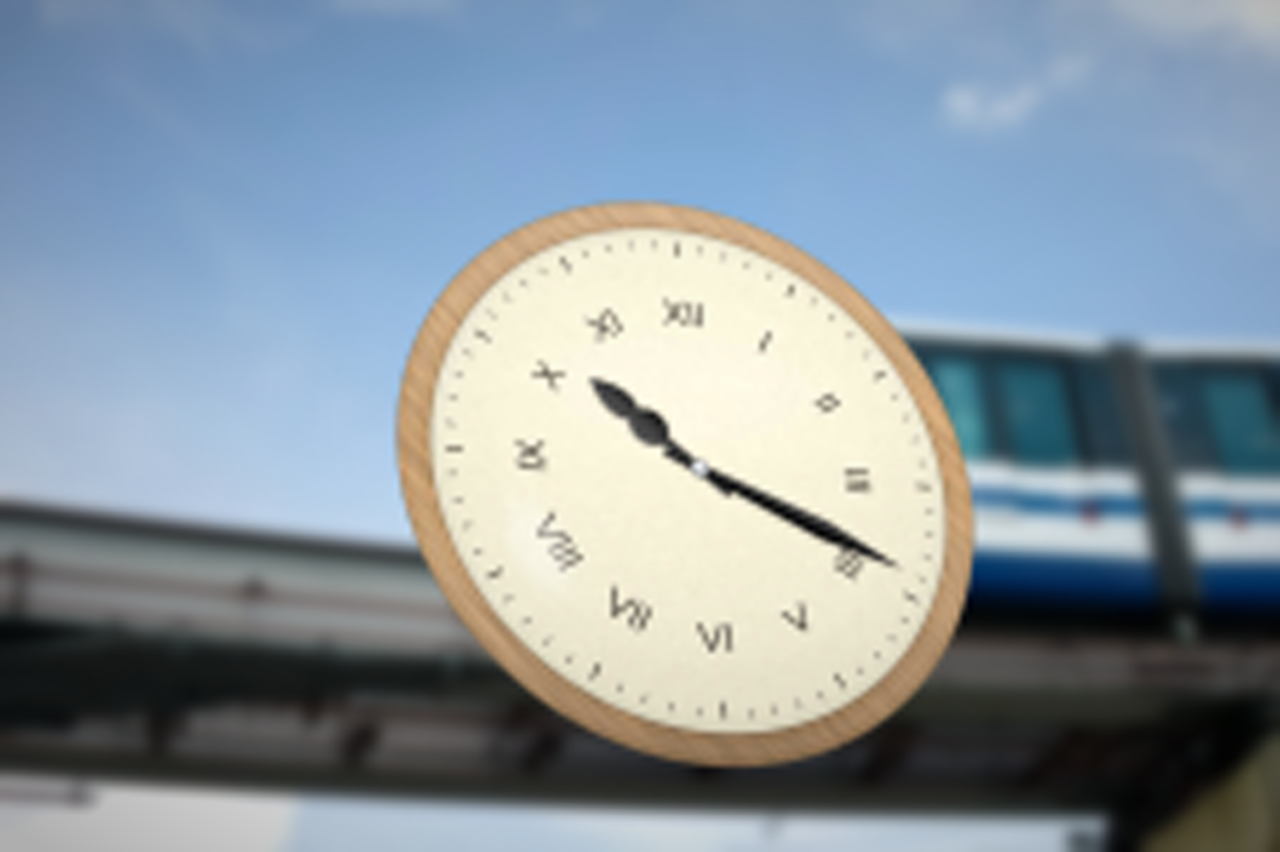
10:19
